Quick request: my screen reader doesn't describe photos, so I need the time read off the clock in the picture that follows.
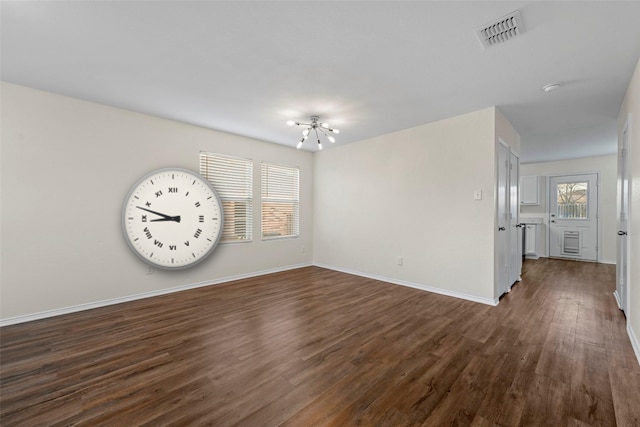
8:48
